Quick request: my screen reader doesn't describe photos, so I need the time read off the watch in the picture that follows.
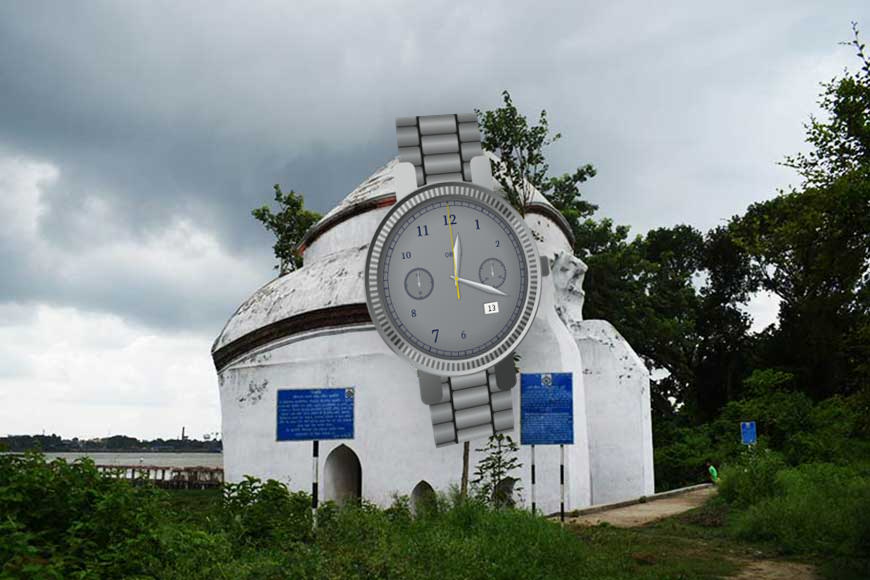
12:19
